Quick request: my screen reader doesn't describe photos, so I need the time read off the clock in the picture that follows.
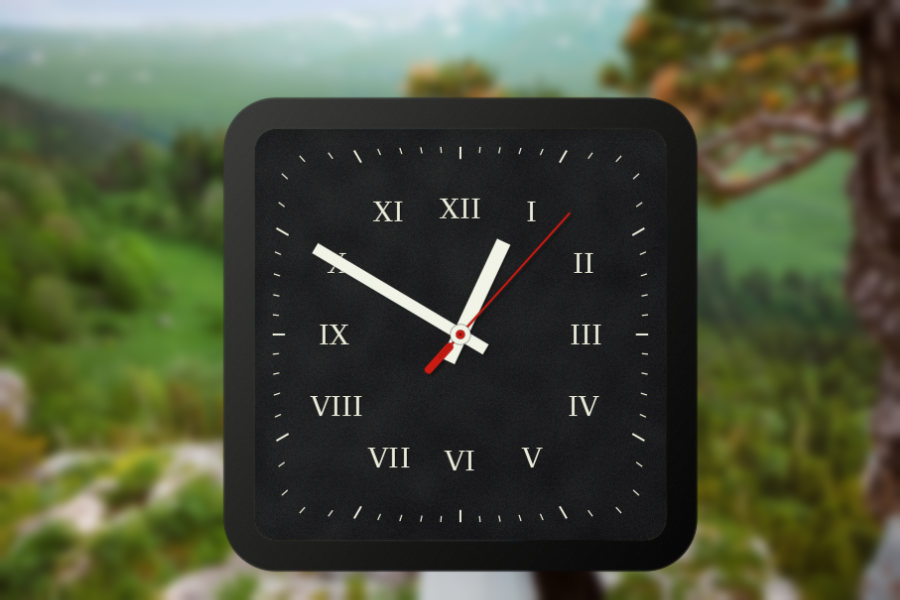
12:50:07
